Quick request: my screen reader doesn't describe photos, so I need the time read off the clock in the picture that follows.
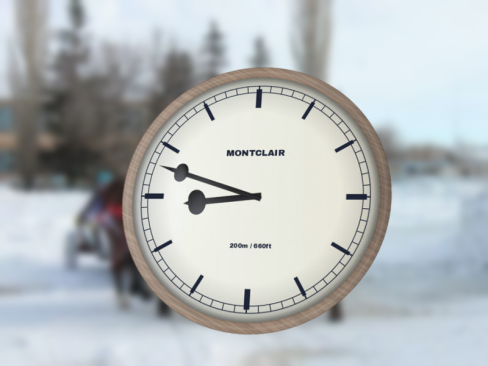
8:48
